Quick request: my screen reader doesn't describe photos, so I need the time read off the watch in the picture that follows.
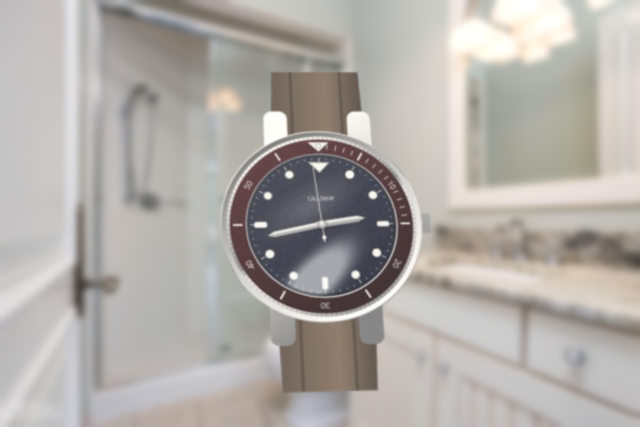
2:42:59
